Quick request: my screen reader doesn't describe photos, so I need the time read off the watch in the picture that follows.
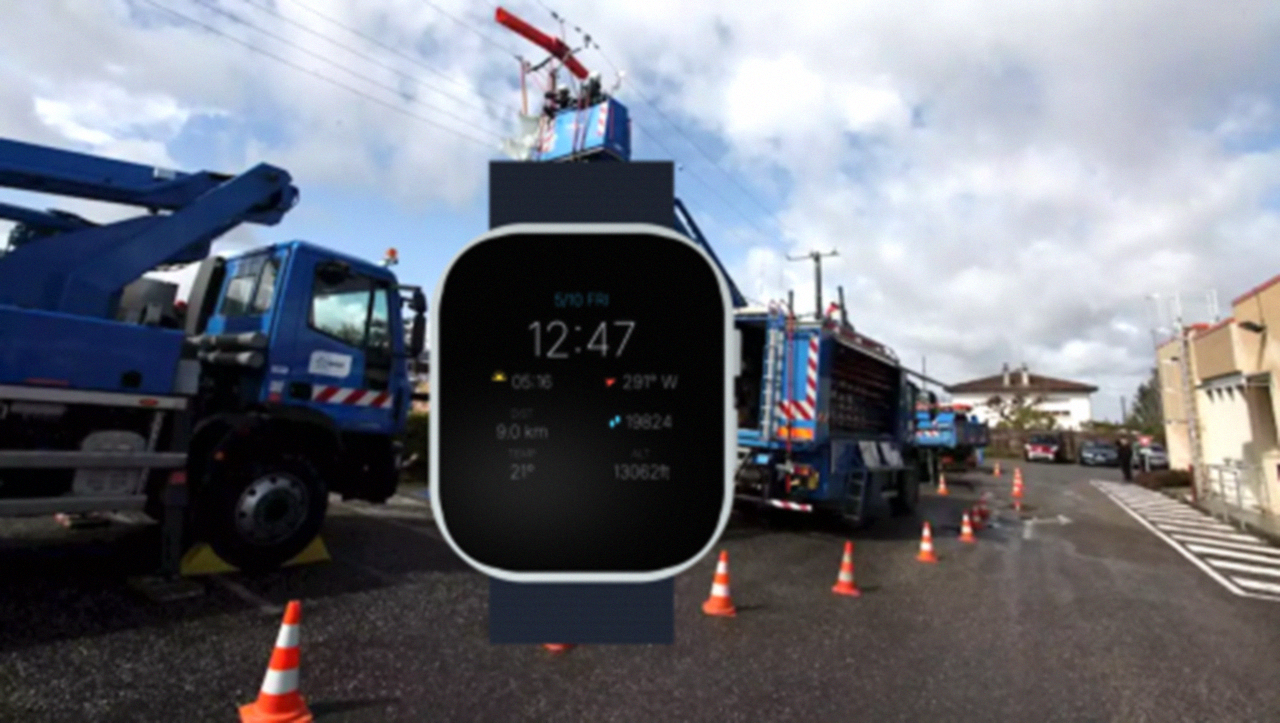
12:47
